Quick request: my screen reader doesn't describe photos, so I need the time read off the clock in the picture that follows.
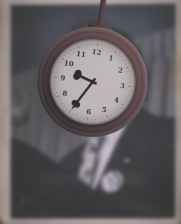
9:35
